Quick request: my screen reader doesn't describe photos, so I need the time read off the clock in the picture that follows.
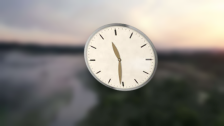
11:31
